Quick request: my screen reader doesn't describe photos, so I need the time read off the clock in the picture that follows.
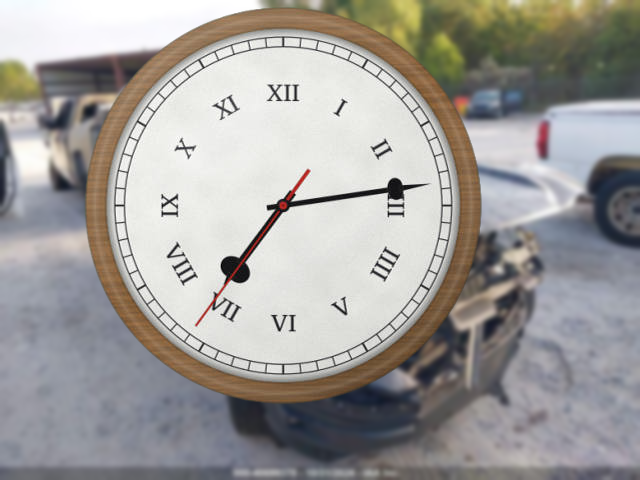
7:13:36
